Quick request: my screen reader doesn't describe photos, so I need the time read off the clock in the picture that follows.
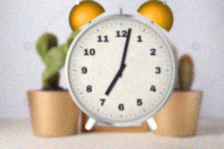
7:02
